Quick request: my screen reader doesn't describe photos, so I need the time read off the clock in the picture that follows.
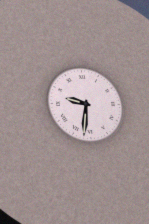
9:32
